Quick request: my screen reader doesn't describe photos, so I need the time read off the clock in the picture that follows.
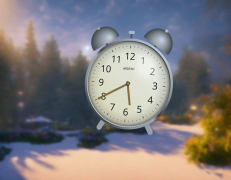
5:40
